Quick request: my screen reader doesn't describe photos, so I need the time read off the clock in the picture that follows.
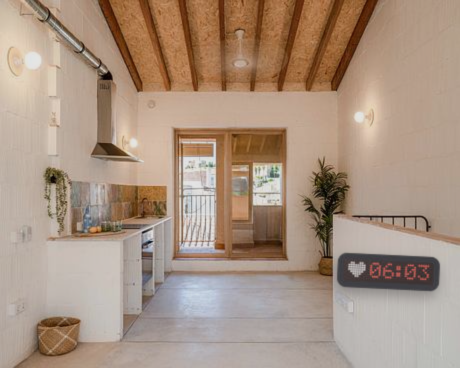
6:03
